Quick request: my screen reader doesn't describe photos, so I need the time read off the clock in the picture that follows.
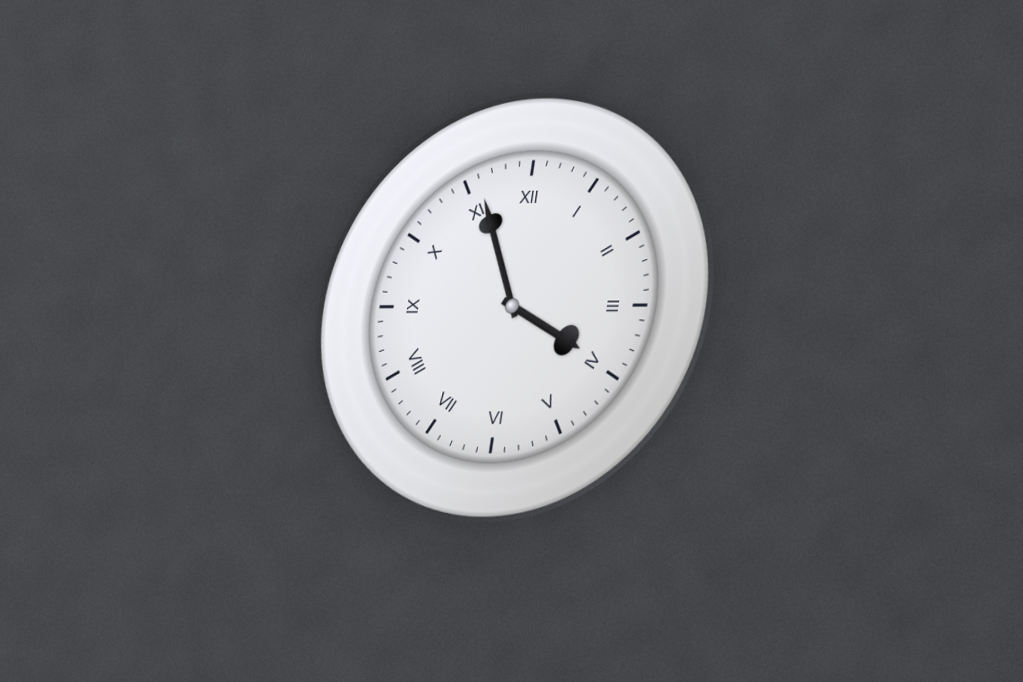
3:56
